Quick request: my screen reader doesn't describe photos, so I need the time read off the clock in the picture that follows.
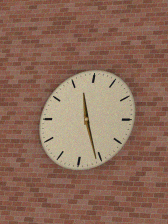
11:26
